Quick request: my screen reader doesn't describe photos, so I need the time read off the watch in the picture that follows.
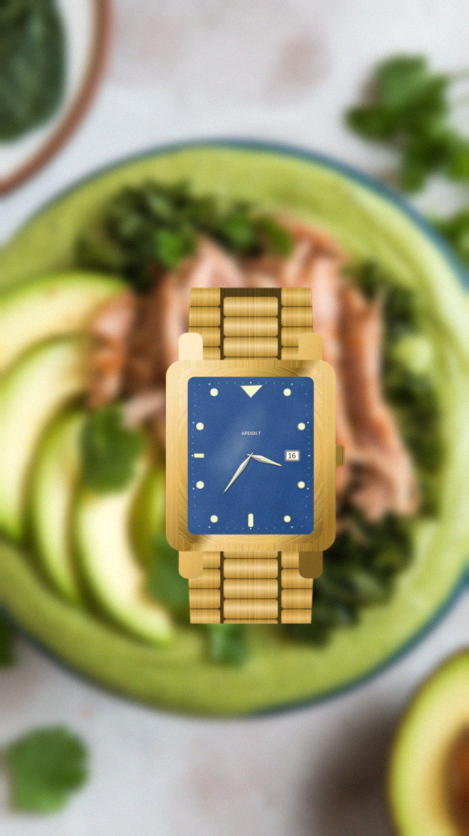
3:36
